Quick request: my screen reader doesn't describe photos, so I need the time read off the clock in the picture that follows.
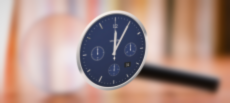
12:05
